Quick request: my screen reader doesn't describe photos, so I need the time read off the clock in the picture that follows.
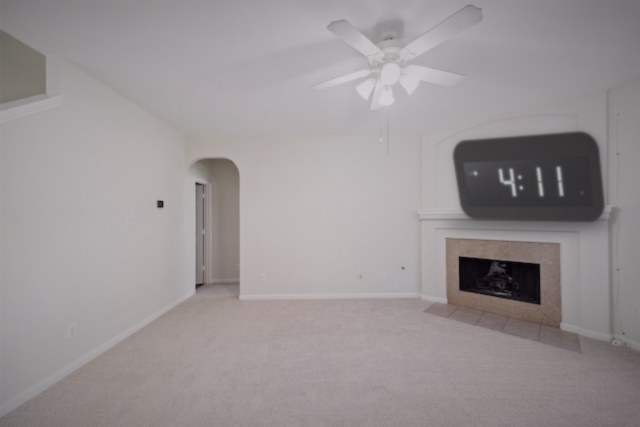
4:11
